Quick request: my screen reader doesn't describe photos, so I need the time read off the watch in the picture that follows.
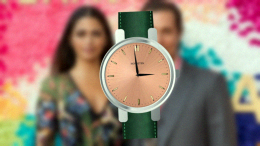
2:59
